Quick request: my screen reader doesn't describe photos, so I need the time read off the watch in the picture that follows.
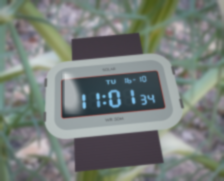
11:01:34
